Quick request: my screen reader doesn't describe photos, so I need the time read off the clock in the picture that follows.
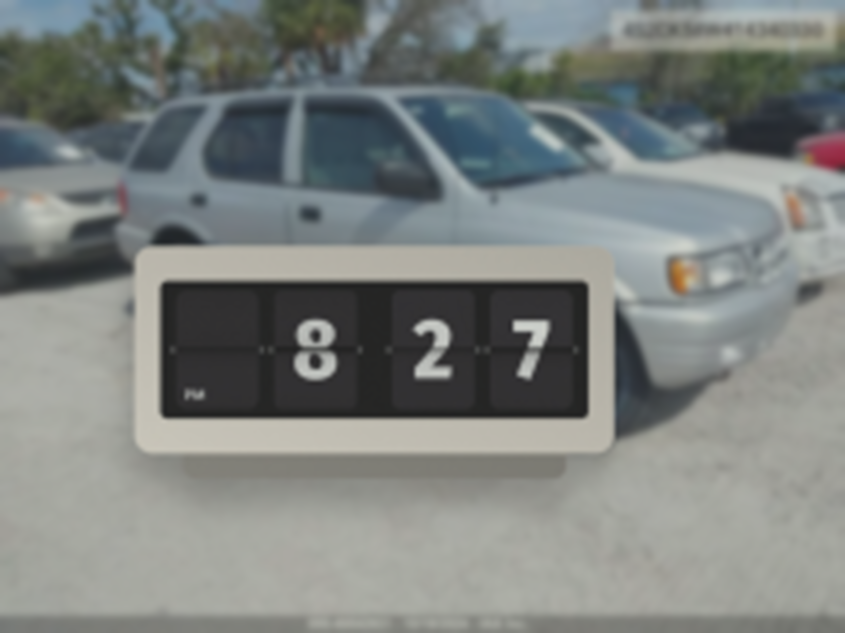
8:27
